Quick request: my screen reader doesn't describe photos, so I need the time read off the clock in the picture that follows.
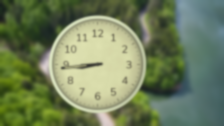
8:44
